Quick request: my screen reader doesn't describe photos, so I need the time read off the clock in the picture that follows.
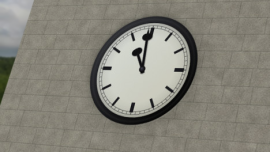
10:59
